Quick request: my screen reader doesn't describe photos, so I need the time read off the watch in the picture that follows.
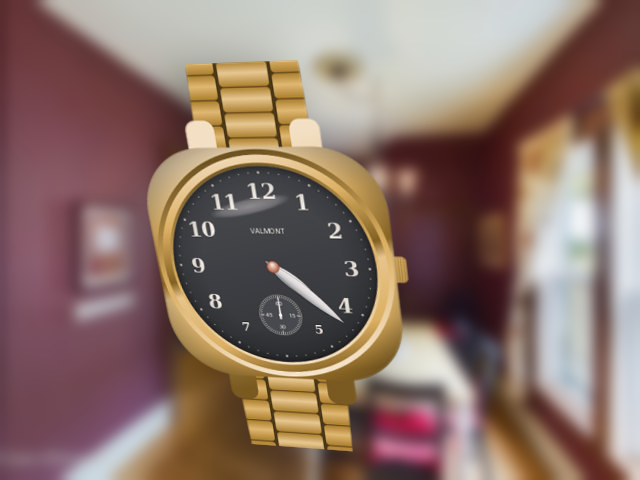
4:22
